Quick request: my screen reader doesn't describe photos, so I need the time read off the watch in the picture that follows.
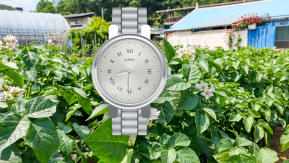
8:30
